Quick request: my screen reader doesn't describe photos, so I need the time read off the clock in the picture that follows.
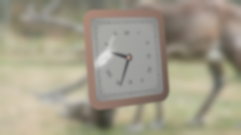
9:34
